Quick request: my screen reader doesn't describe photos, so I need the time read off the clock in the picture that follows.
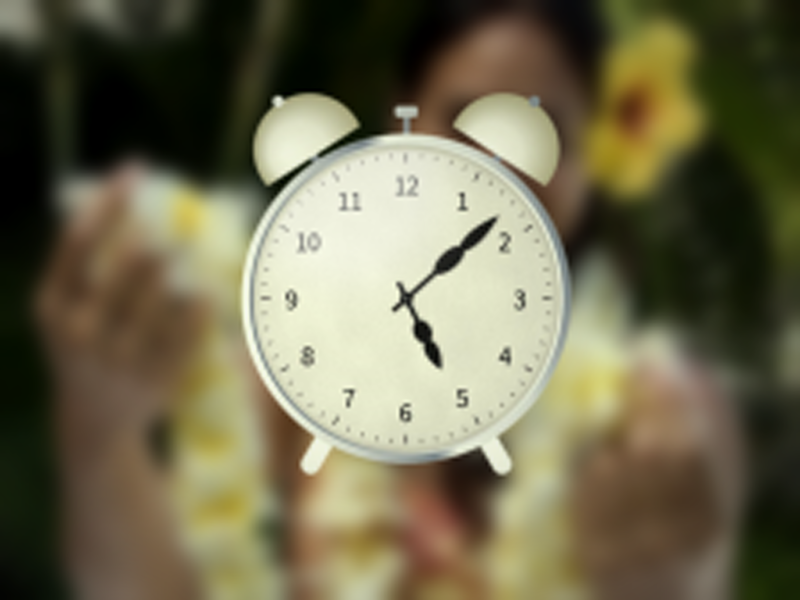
5:08
